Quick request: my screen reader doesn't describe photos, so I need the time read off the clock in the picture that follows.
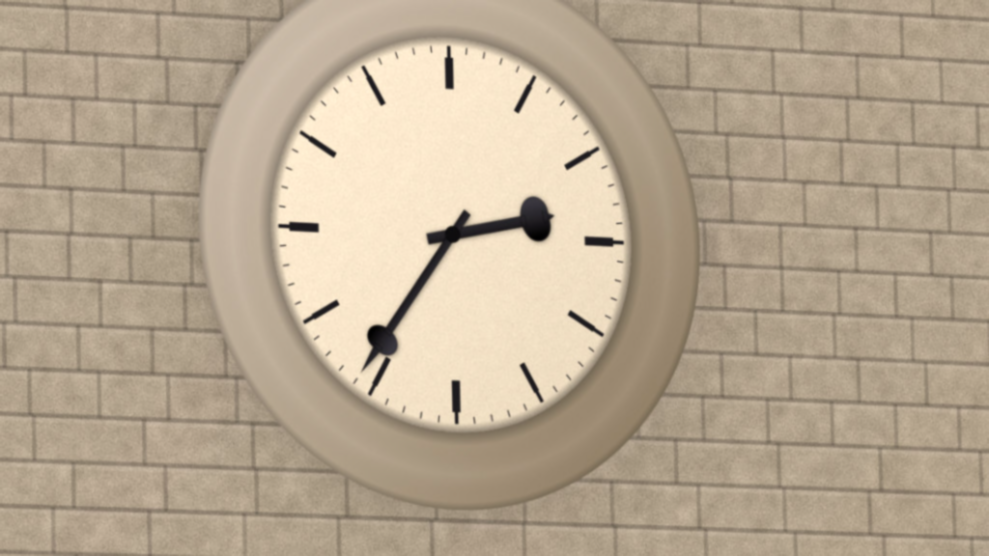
2:36
